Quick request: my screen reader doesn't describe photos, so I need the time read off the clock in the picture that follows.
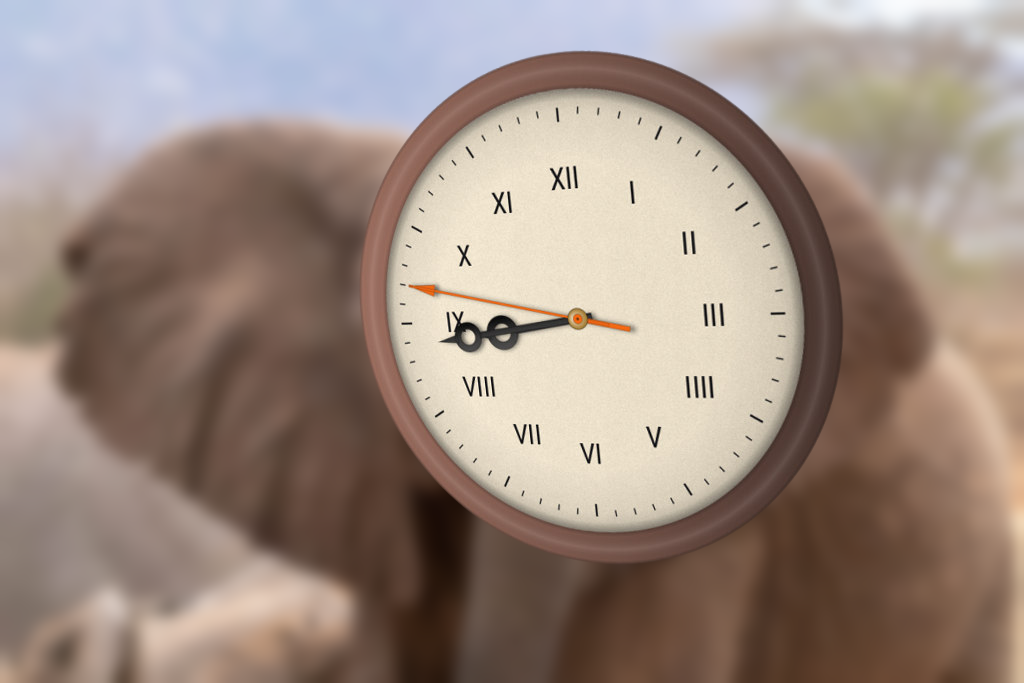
8:43:47
